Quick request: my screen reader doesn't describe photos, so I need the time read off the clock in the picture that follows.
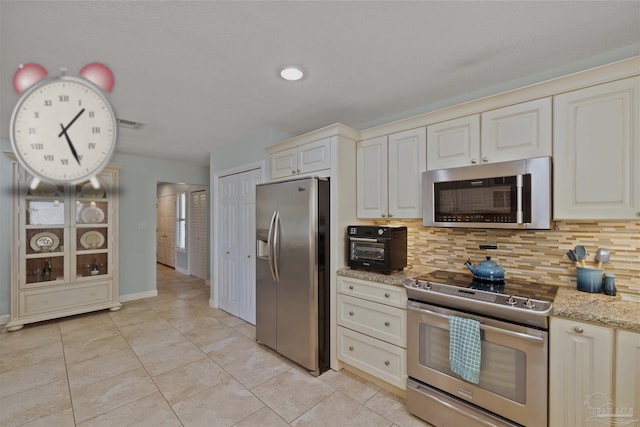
1:26
